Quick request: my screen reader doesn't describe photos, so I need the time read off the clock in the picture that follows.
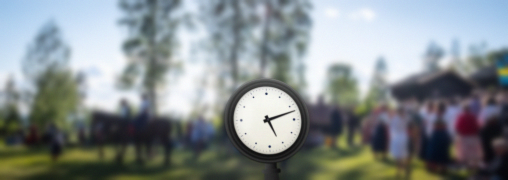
5:12
